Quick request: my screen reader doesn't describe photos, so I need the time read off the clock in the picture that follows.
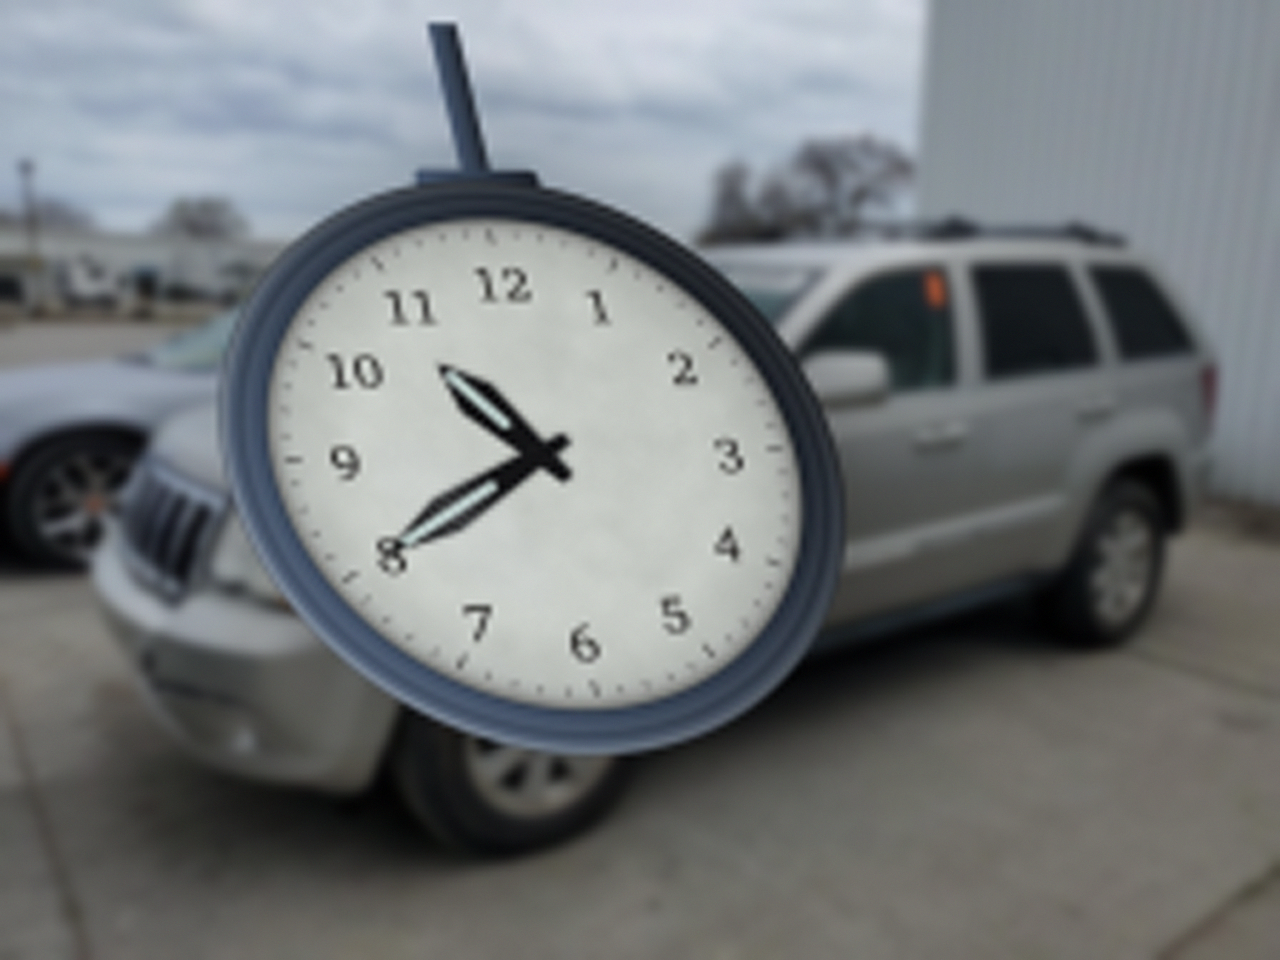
10:40
